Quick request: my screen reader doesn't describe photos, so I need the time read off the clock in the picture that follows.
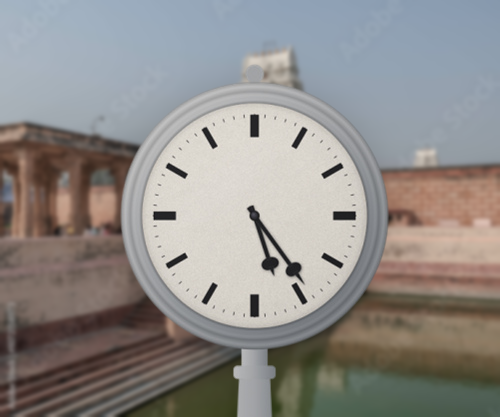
5:24
